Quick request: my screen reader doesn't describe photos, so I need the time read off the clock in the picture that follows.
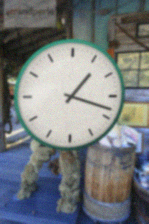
1:18
